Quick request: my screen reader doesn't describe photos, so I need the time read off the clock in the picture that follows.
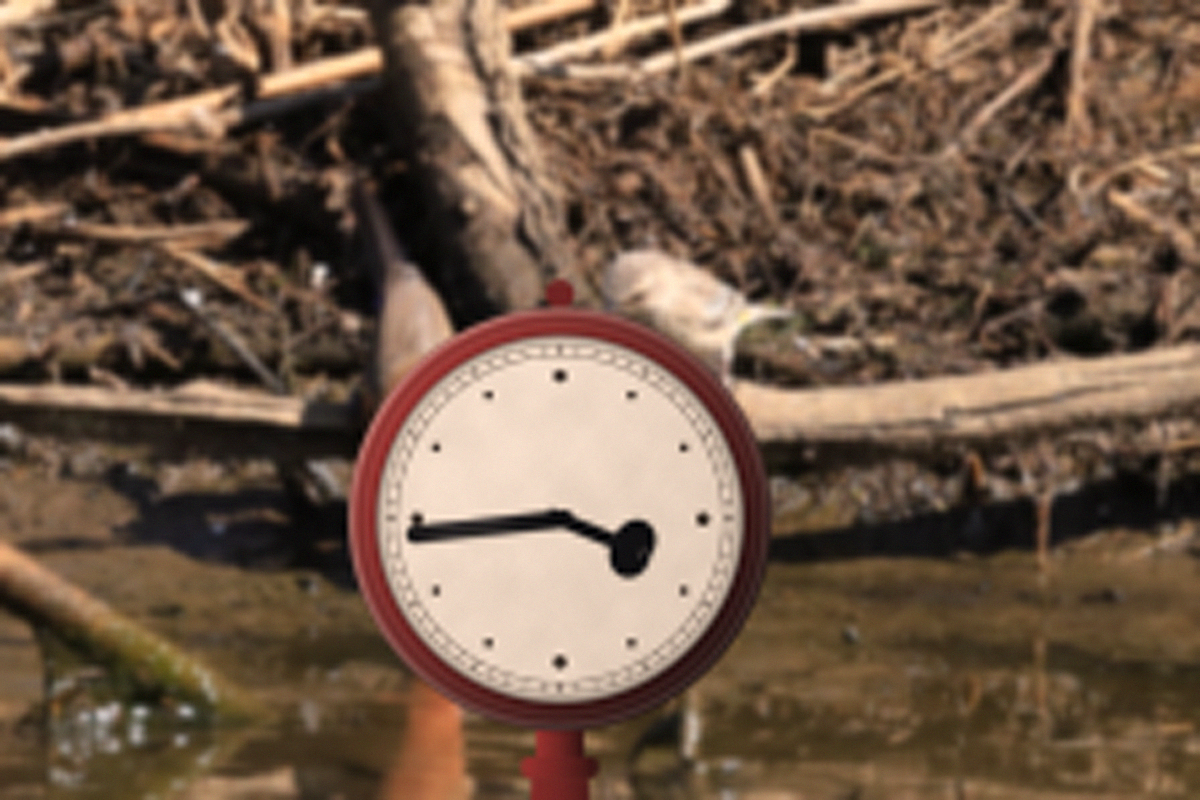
3:44
